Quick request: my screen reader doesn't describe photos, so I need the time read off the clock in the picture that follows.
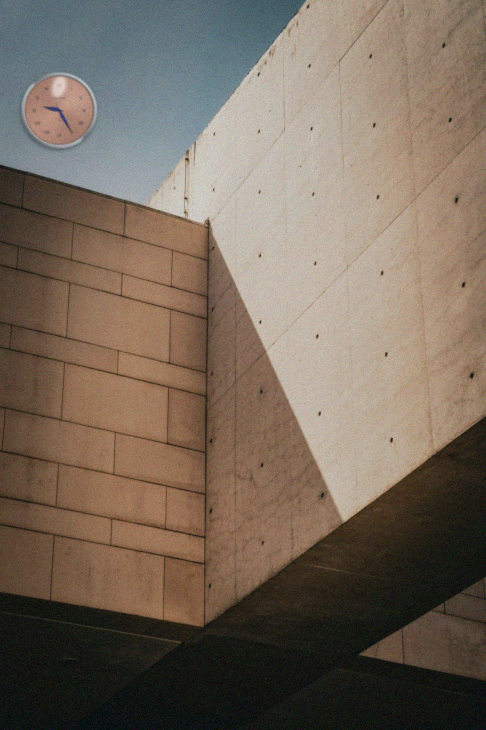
9:25
